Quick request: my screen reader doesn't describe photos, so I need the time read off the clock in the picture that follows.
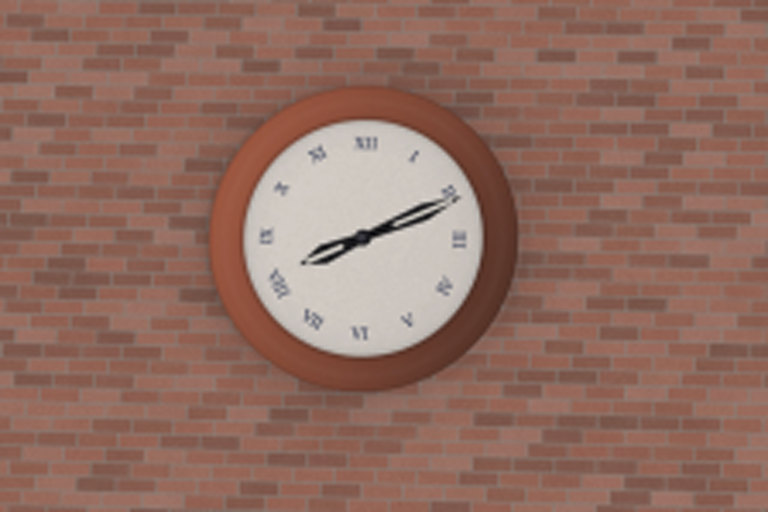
8:11
